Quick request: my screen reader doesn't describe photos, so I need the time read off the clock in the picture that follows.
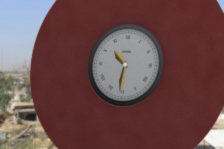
10:31
